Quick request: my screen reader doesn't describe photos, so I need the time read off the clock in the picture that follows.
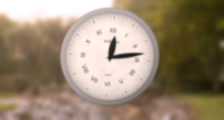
12:13
